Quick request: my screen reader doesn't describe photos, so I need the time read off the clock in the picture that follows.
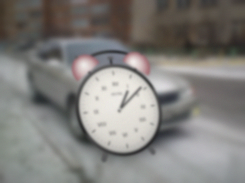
1:09
